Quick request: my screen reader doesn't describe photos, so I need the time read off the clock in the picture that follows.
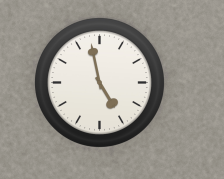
4:58
